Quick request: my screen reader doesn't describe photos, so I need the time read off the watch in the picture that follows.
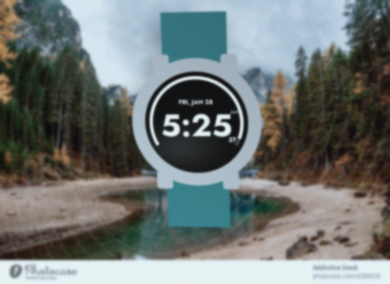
5:25
